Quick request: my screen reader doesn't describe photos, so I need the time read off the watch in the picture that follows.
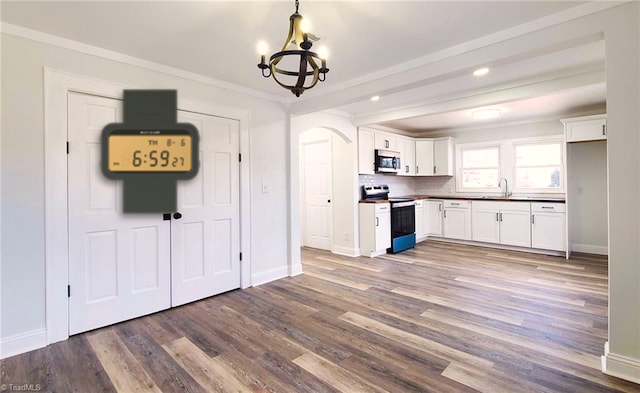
6:59:27
